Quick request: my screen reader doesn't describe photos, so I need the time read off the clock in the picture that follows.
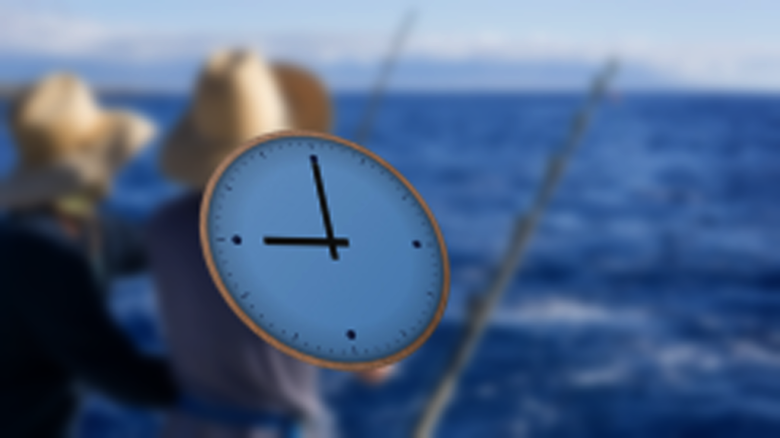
9:00
